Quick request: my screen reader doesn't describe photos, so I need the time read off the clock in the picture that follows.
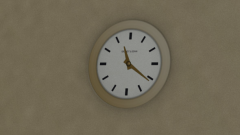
11:21
